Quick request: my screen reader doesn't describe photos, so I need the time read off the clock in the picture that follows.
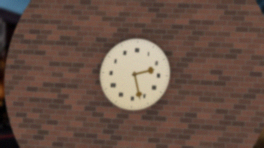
2:27
